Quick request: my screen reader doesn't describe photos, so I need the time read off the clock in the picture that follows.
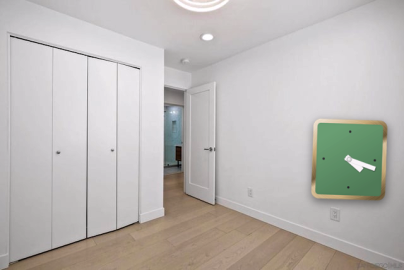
4:18
